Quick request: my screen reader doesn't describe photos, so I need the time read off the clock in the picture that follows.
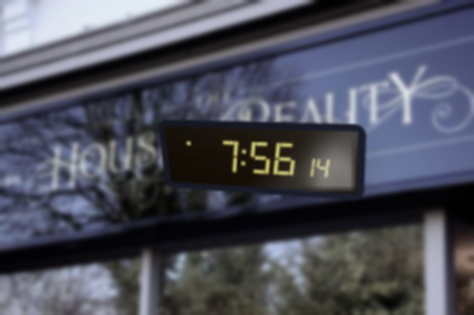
7:56:14
